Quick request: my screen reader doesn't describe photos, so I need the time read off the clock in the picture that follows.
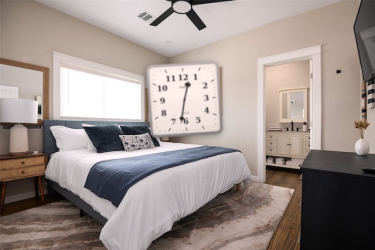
12:32
